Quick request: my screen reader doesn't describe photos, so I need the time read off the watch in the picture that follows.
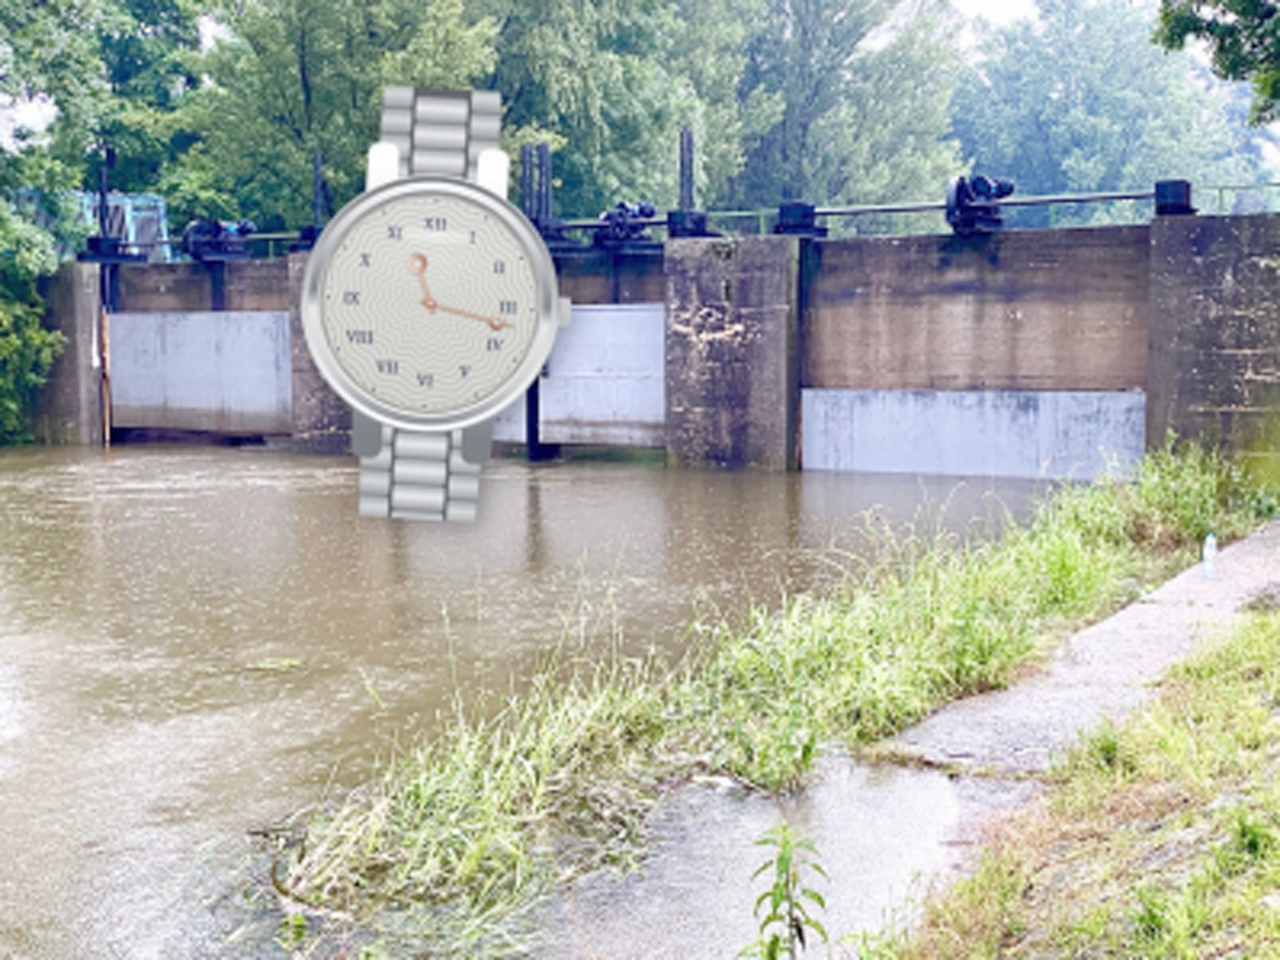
11:17
